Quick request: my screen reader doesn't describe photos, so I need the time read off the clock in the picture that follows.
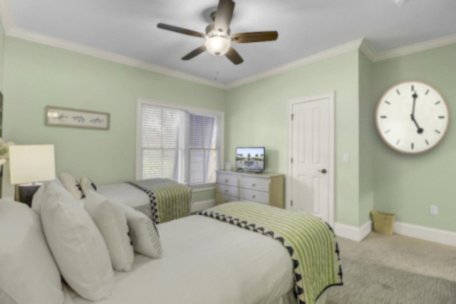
5:01
